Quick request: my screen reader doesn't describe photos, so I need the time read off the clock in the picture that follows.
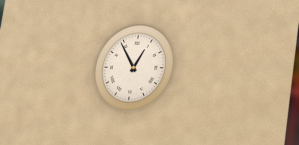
12:54
